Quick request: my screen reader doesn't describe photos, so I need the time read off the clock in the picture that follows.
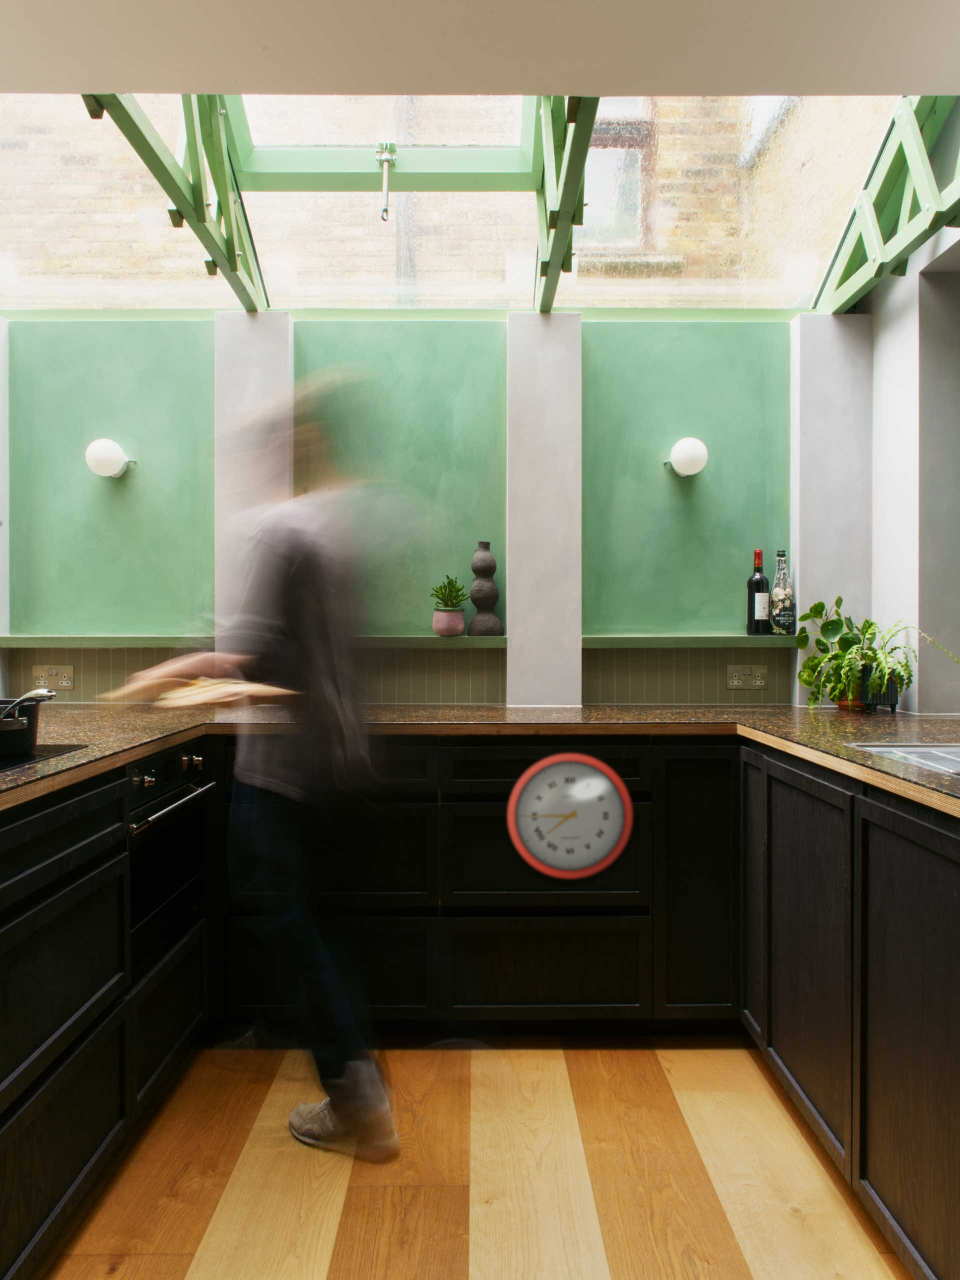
7:45
